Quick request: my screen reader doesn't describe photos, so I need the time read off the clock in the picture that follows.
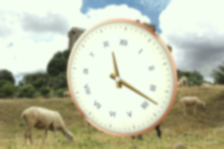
11:18
